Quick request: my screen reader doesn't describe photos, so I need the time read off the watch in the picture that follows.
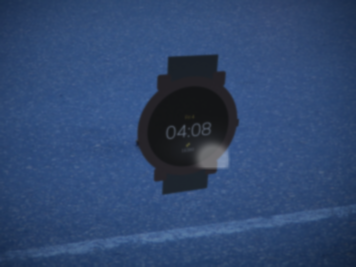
4:08
